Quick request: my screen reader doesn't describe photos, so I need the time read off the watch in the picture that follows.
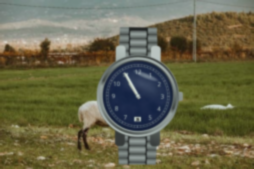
10:55
